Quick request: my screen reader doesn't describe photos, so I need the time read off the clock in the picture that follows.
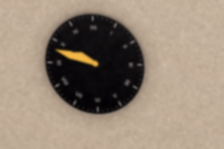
9:48
